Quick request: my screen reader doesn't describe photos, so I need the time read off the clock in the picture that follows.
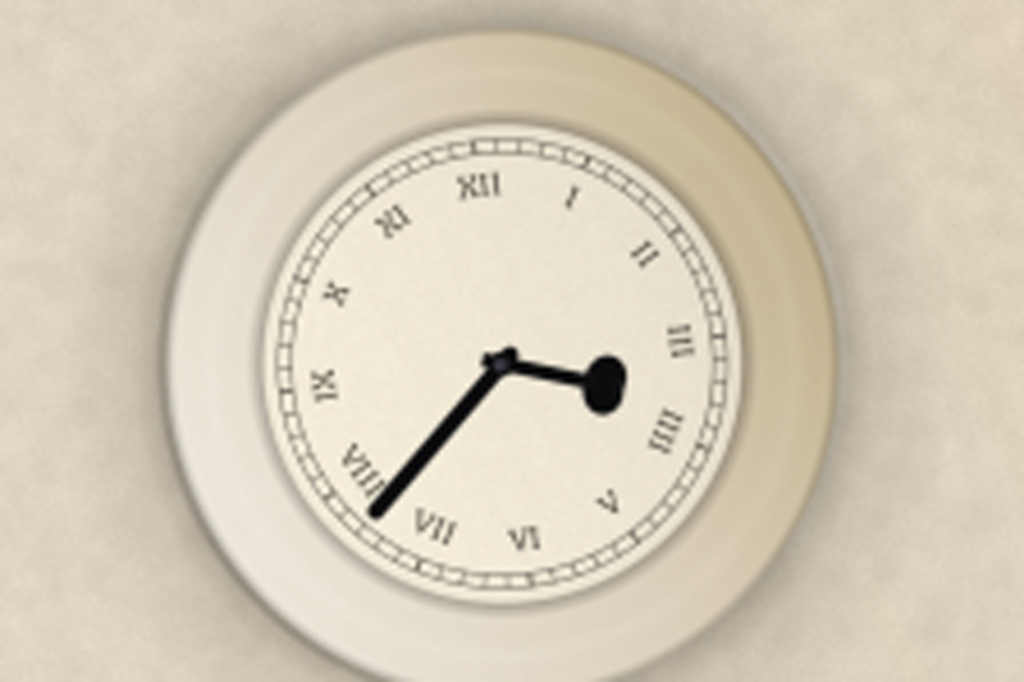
3:38
